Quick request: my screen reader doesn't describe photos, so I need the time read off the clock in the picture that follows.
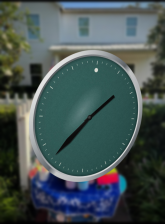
1:37
